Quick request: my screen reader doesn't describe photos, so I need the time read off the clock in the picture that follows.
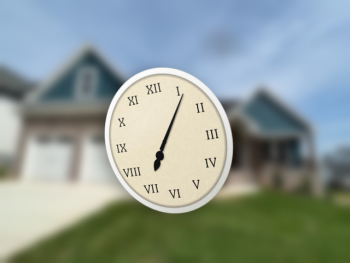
7:06
